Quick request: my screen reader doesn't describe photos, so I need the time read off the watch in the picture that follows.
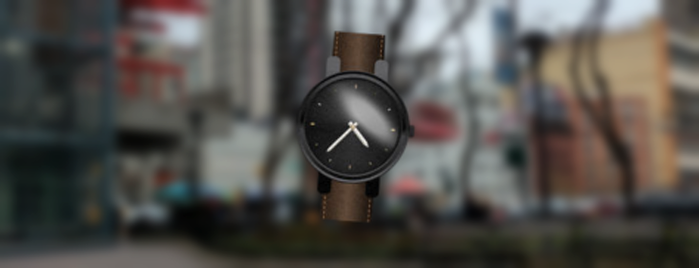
4:37
